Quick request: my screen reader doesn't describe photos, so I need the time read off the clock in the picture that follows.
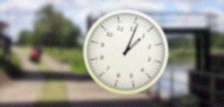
1:01
